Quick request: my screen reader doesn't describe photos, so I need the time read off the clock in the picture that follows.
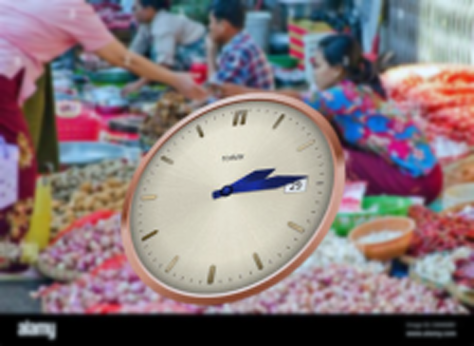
2:14
